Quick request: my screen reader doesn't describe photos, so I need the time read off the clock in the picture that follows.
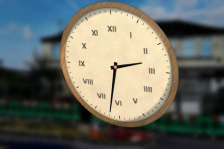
2:32
